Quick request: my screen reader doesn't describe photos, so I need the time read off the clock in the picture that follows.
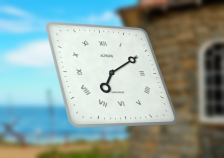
7:10
